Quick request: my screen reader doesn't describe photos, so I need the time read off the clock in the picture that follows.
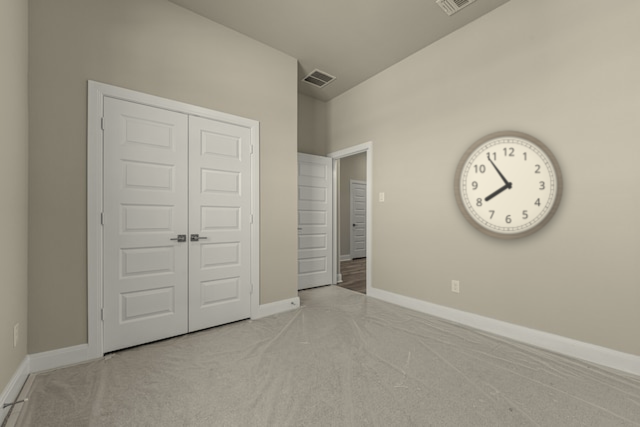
7:54
